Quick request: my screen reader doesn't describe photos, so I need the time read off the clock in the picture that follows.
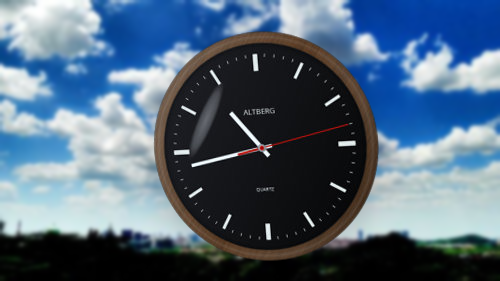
10:43:13
